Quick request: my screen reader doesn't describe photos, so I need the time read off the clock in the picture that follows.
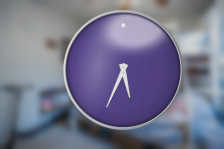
5:34
